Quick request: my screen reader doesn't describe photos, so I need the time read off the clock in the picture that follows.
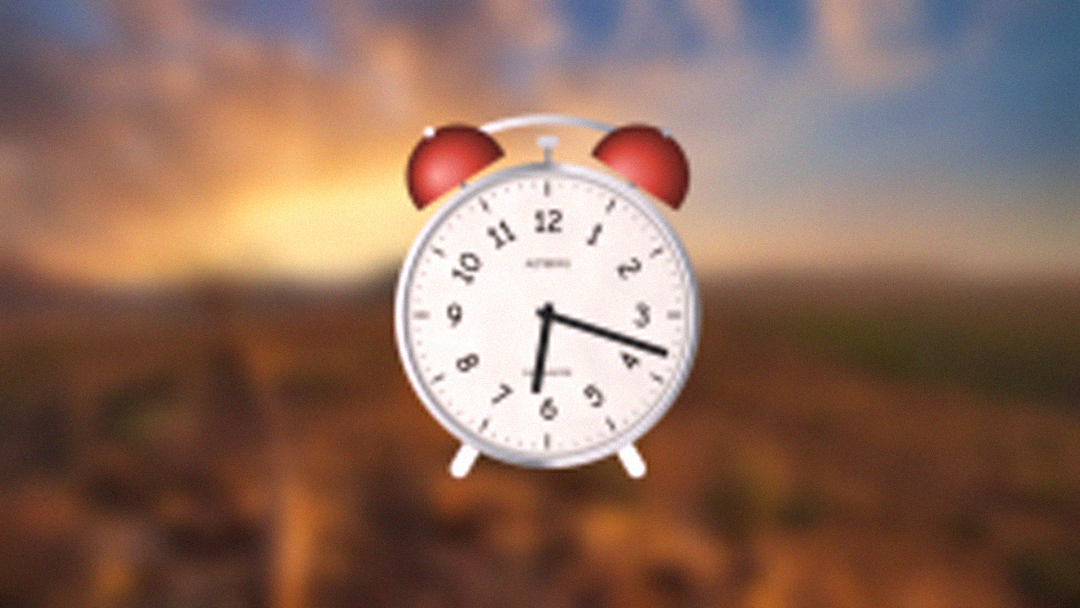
6:18
